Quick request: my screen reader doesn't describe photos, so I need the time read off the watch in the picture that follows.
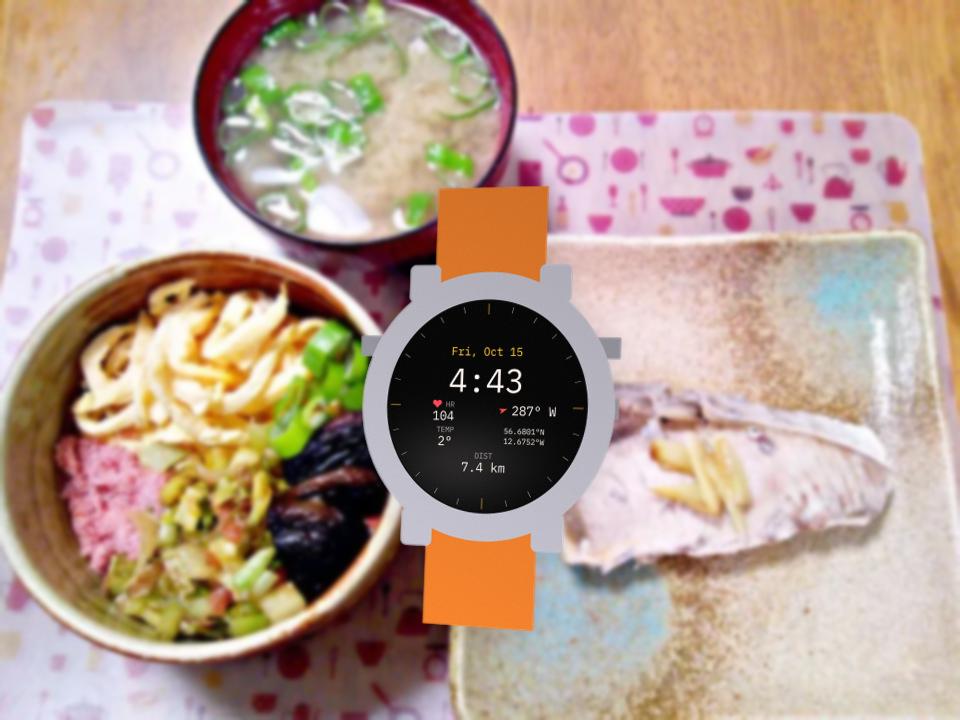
4:43
